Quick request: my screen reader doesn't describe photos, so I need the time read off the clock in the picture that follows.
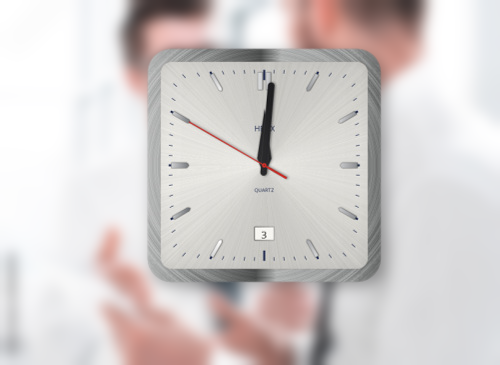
12:00:50
